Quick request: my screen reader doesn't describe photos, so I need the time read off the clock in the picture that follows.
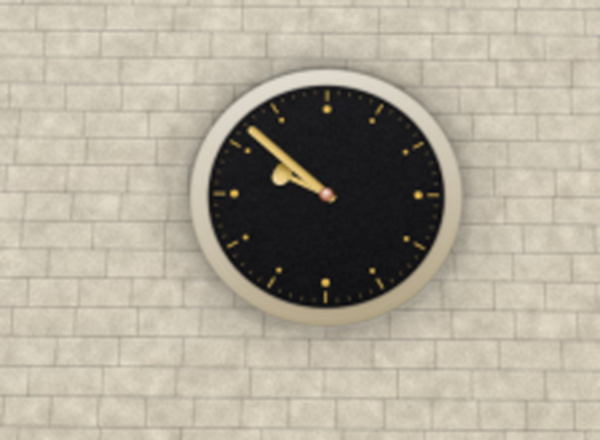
9:52
